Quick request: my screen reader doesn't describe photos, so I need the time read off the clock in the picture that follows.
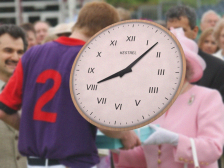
8:07
